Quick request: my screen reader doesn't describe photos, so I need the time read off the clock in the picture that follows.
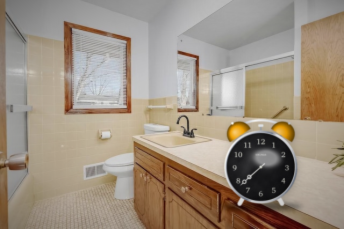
7:38
